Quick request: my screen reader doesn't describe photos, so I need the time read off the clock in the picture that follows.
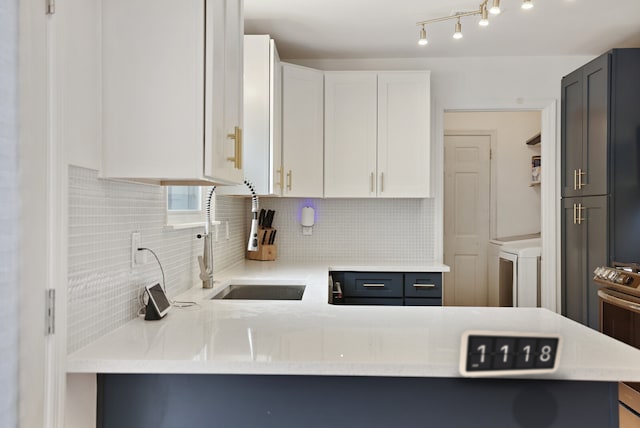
11:18
